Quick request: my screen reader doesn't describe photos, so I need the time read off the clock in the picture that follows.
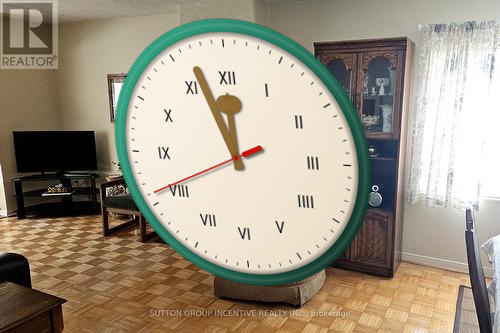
11:56:41
